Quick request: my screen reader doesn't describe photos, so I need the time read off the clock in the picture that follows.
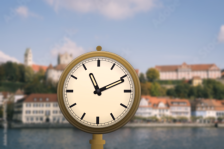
11:11
